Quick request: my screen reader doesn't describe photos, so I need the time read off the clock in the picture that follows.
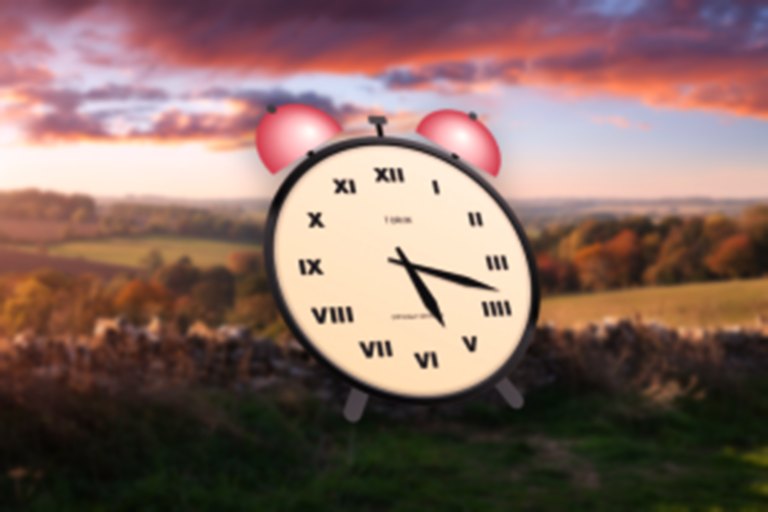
5:18
